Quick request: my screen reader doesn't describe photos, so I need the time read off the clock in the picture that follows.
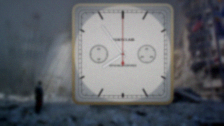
7:54
